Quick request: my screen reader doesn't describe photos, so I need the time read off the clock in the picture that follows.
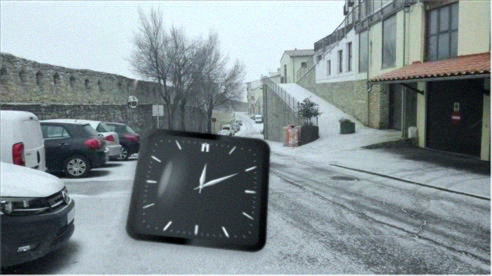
12:10
